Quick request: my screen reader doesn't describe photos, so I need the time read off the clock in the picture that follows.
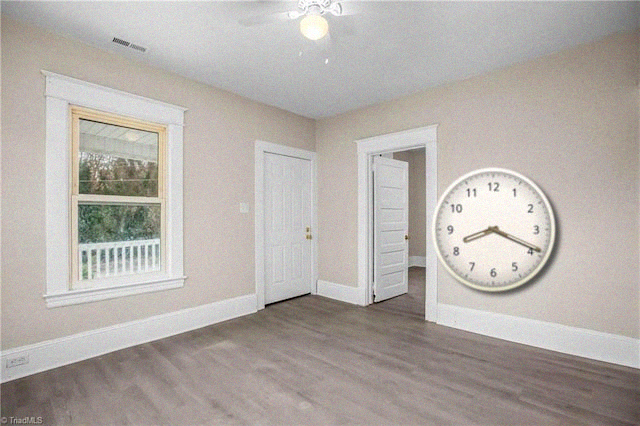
8:19
